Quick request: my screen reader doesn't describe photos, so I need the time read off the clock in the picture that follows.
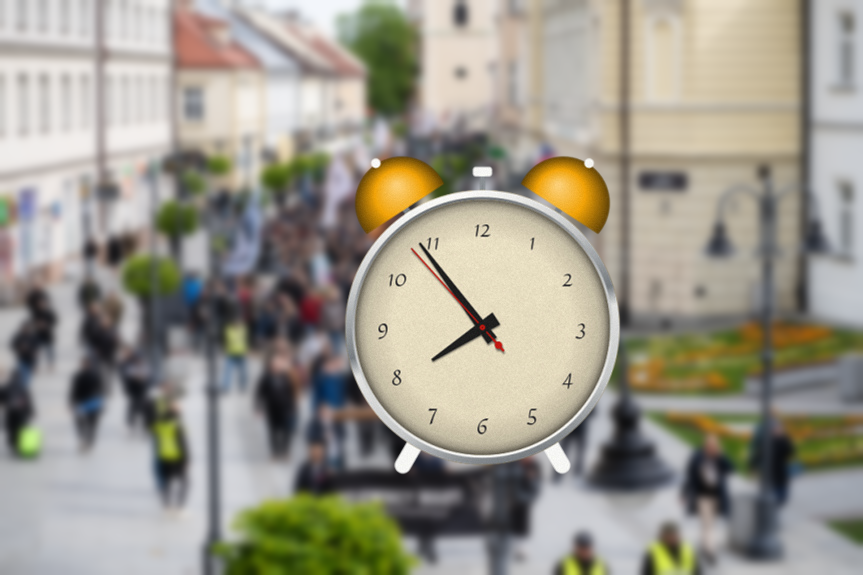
7:53:53
